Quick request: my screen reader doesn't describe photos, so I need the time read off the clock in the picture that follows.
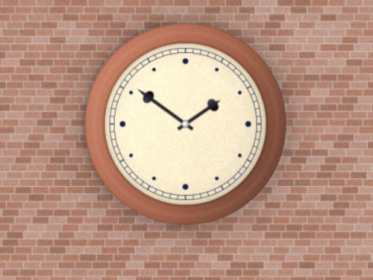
1:51
